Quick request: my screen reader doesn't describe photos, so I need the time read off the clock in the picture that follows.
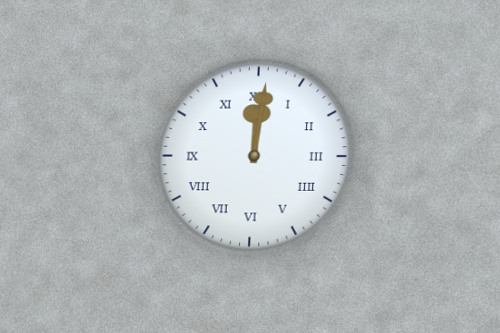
12:01
